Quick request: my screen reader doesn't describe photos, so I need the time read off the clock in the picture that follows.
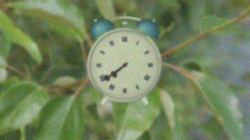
7:39
